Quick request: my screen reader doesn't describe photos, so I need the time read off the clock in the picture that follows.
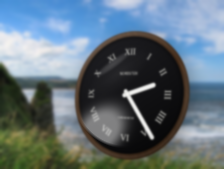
2:24
